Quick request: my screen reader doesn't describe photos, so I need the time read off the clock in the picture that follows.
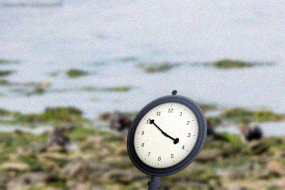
3:51
